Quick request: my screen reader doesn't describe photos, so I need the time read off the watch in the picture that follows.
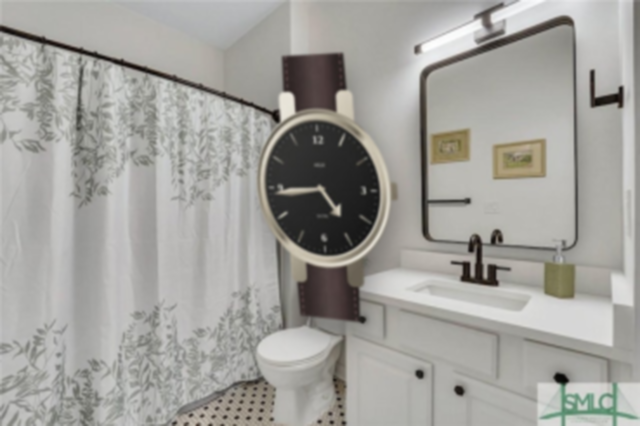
4:44
